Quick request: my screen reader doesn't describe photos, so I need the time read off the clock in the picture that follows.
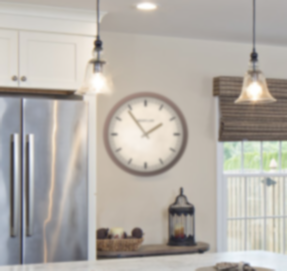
1:54
